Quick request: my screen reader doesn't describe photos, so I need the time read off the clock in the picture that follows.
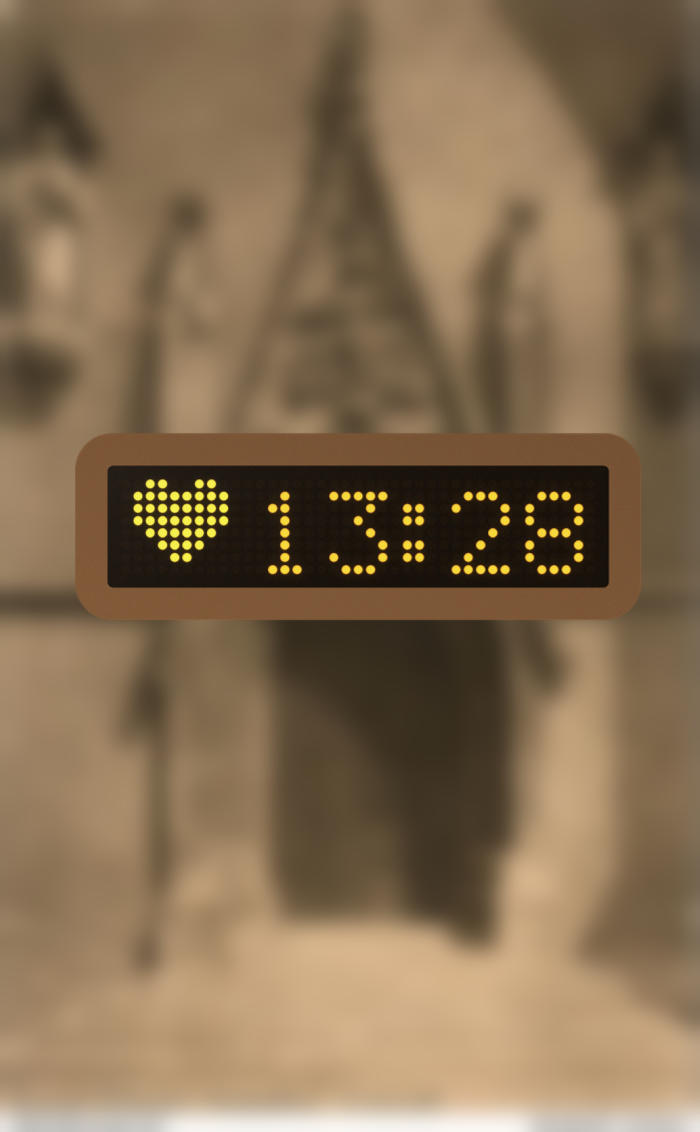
13:28
